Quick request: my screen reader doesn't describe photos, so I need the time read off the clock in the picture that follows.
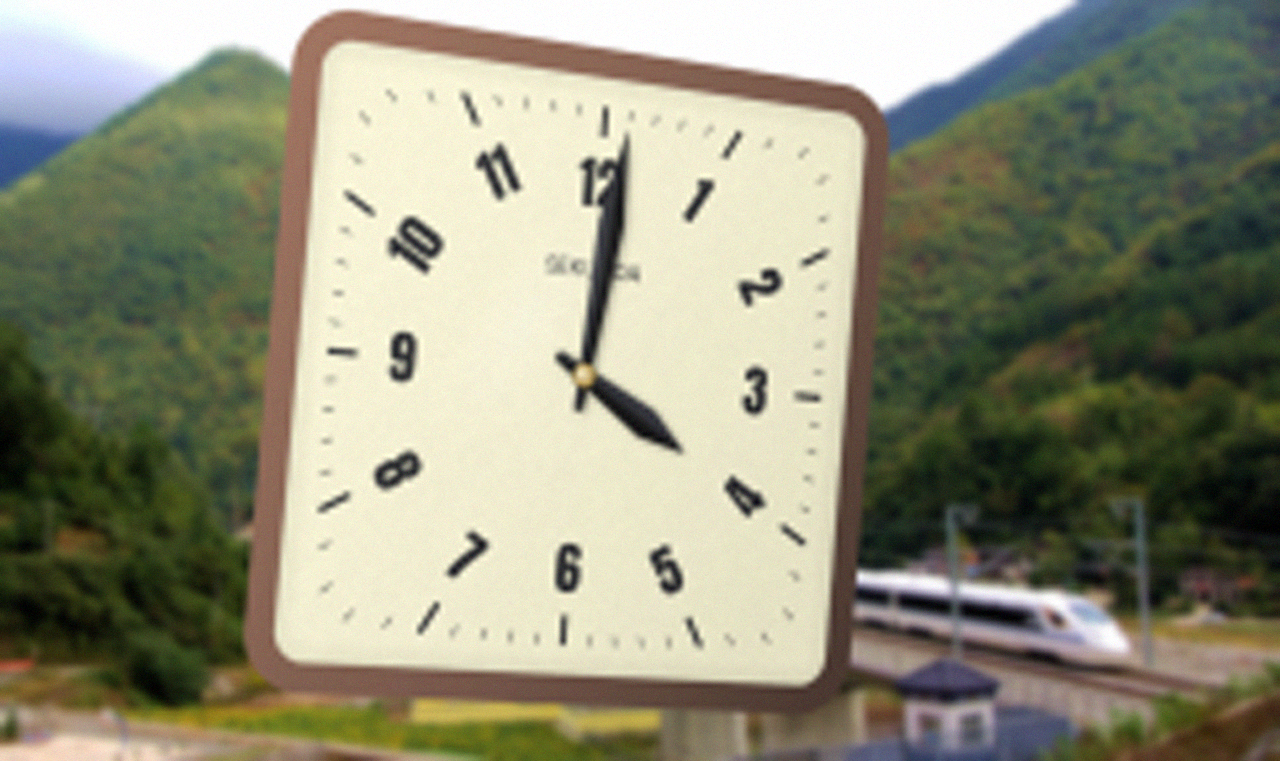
4:01
